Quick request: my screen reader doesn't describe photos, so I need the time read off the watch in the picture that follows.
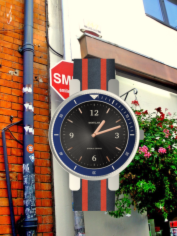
1:12
